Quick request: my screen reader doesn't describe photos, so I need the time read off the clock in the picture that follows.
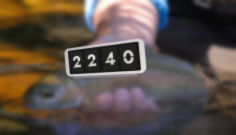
22:40
